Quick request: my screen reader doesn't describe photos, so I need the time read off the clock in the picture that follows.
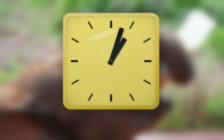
1:03
